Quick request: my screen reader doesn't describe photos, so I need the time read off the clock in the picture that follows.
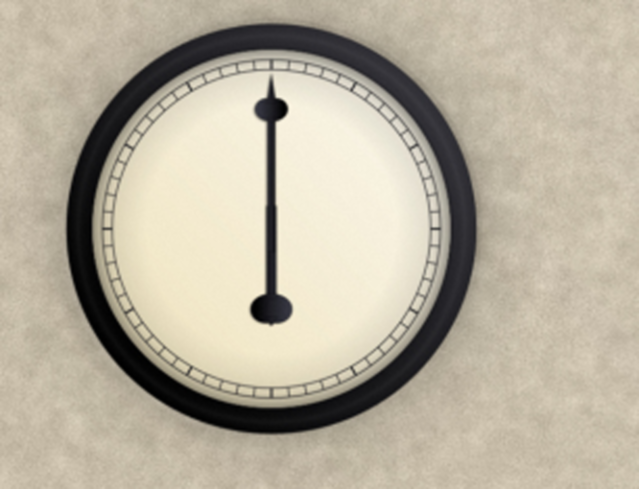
6:00
